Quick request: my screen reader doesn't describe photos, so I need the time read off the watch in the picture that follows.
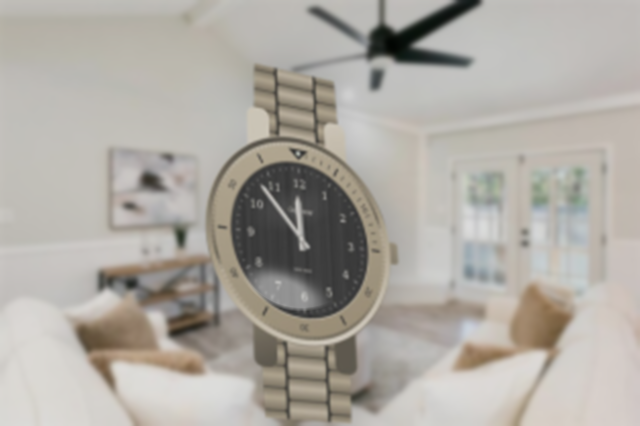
11:53
